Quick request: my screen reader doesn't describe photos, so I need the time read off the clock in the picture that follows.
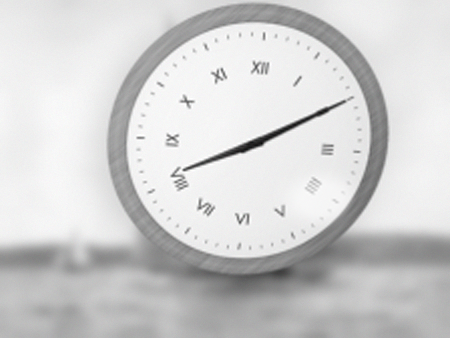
8:10
